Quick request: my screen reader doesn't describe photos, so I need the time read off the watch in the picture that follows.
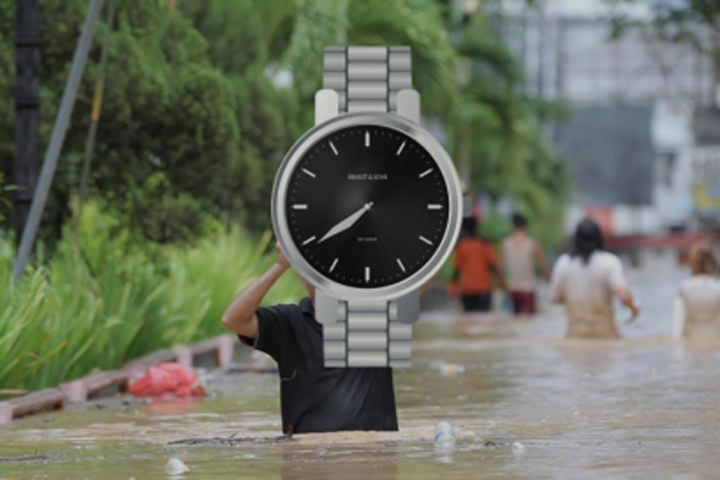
7:39
